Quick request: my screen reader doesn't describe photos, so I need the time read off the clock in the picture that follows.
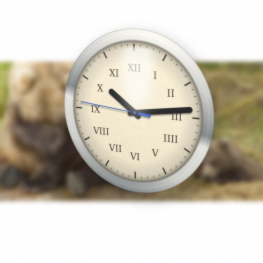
10:13:46
